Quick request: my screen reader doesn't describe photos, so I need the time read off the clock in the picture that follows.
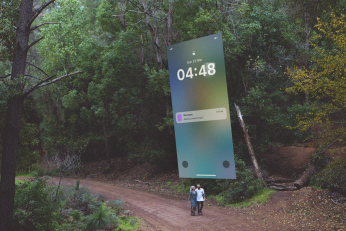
4:48
